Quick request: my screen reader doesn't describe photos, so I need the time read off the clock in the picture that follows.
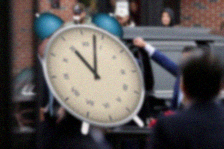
11:03
